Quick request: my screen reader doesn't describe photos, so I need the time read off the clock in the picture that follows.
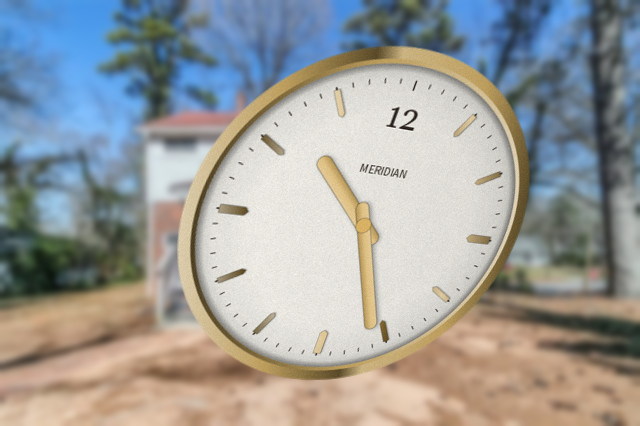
10:26
